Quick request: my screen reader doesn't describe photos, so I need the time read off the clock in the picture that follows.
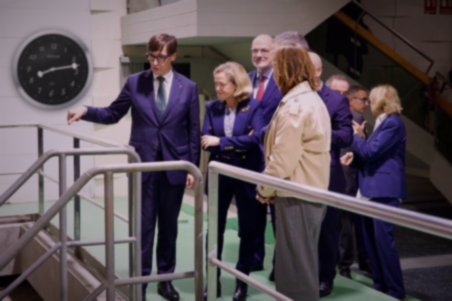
8:13
